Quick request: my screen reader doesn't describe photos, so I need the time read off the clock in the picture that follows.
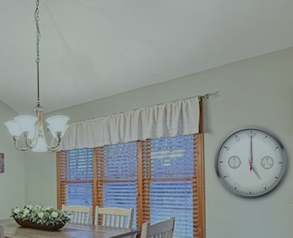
5:00
